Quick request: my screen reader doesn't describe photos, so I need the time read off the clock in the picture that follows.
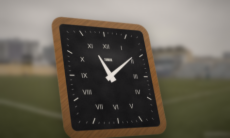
11:09
